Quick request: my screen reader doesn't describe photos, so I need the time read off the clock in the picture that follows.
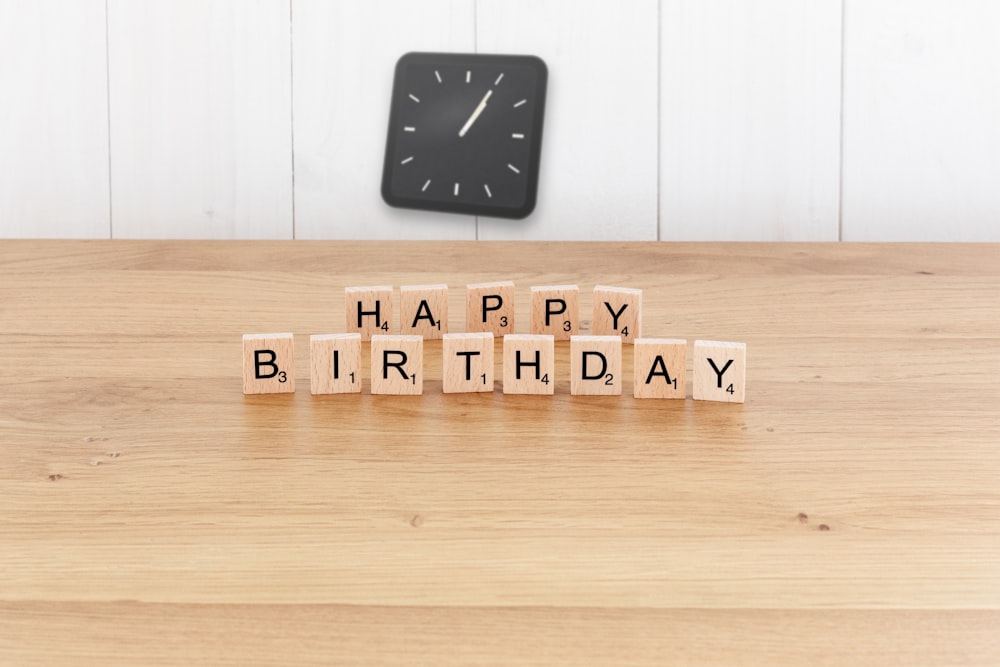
1:05
